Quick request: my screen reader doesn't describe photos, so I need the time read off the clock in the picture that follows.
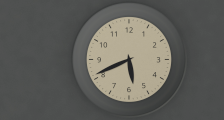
5:41
